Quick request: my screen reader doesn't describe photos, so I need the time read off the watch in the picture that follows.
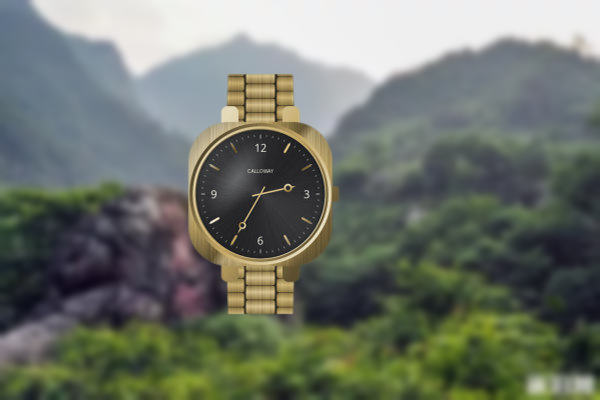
2:35
